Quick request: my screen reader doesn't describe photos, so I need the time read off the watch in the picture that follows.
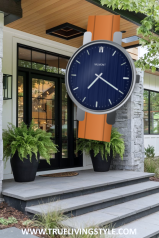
7:20
